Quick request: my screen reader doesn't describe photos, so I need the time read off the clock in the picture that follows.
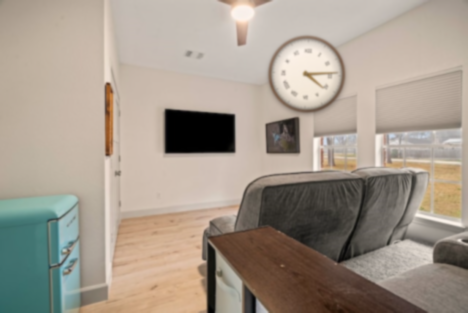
4:14
